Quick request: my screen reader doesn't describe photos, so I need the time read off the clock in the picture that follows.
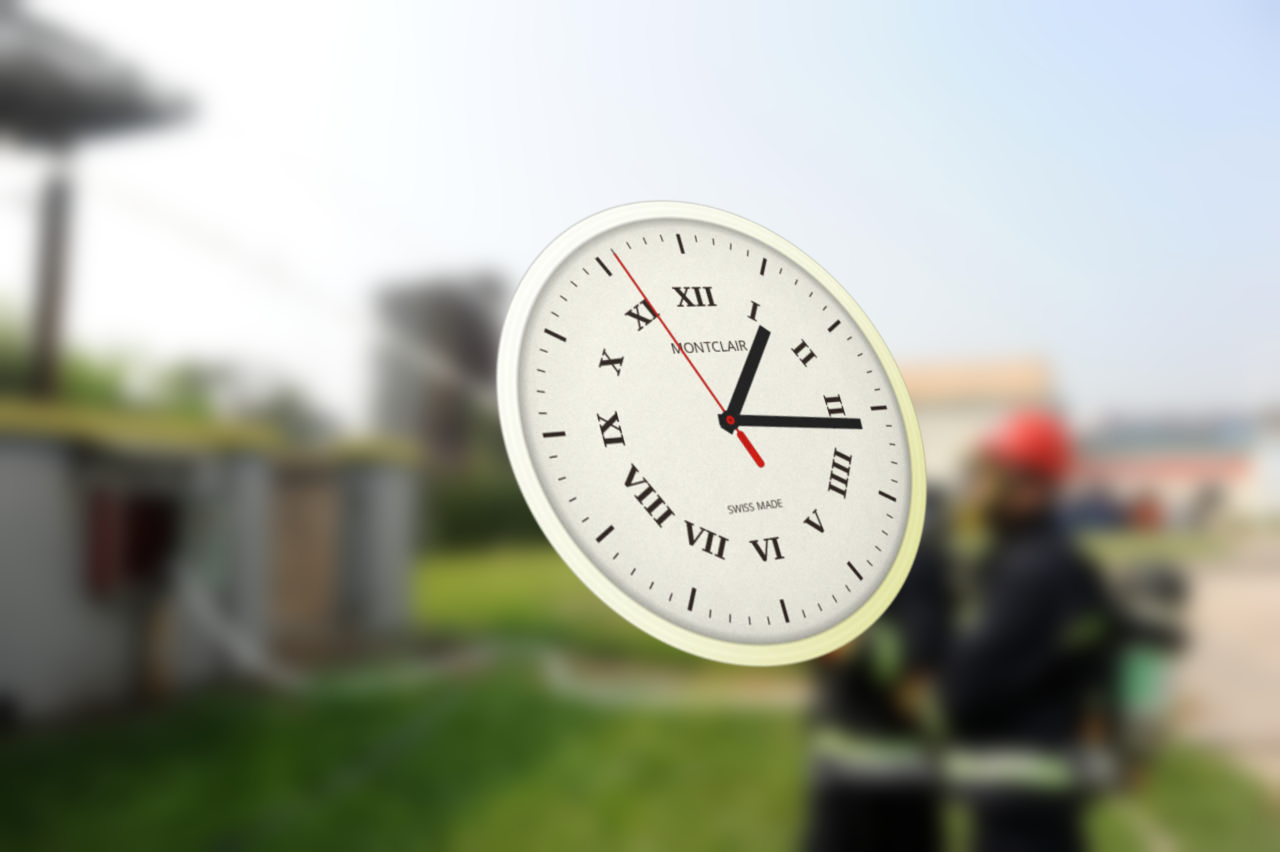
1:15:56
